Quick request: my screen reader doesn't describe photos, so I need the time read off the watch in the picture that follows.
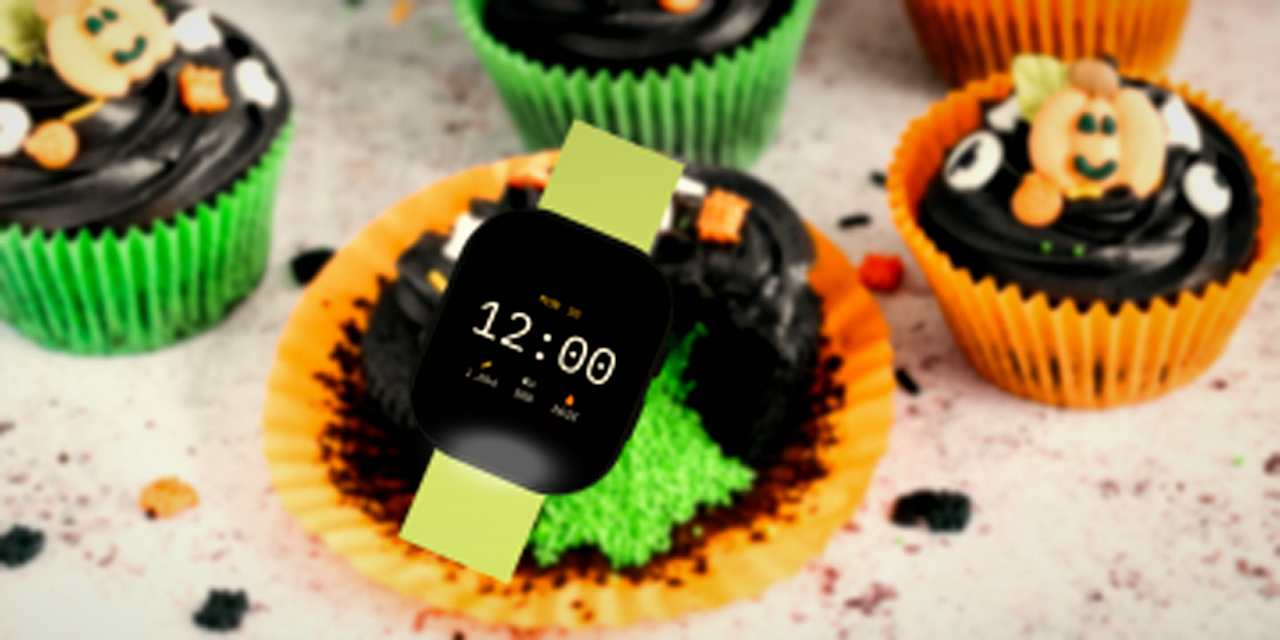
12:00
